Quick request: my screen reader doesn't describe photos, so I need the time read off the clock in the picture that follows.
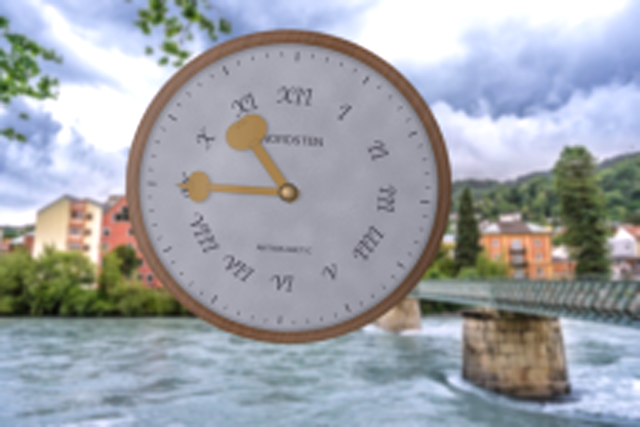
10:45
